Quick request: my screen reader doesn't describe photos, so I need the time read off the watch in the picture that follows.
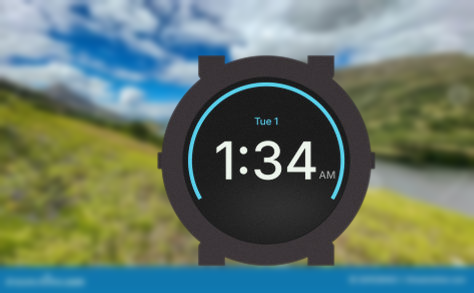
1:34
